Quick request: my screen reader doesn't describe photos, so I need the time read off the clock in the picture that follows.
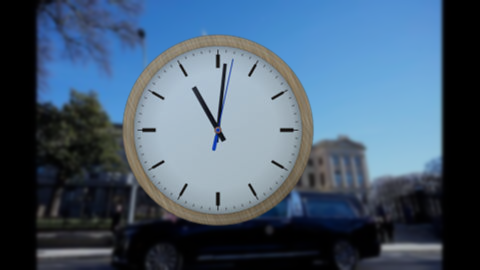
11:01:02
